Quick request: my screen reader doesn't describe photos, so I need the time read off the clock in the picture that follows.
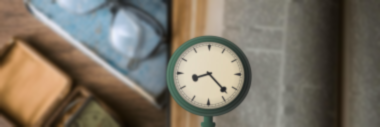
8:23
